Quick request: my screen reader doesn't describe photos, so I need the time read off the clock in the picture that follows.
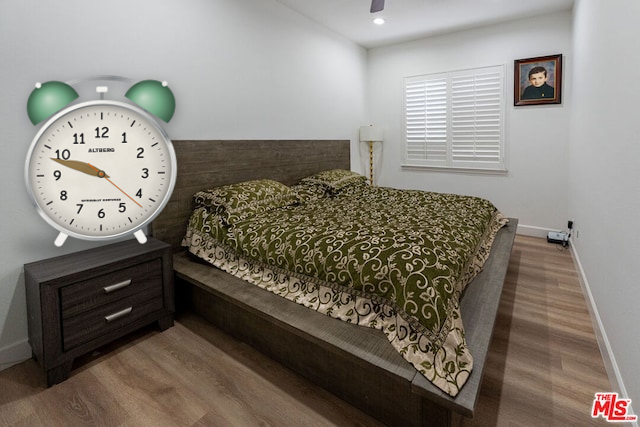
9:48:22
